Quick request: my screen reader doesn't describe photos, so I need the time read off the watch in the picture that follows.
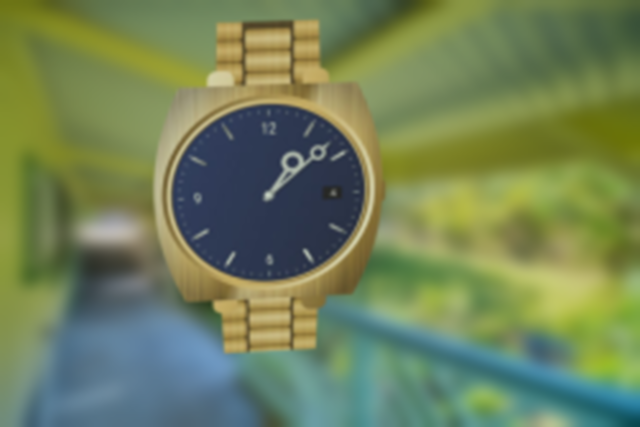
1:08
